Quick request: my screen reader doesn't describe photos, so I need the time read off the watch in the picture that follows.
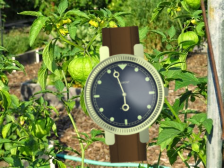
5:57
